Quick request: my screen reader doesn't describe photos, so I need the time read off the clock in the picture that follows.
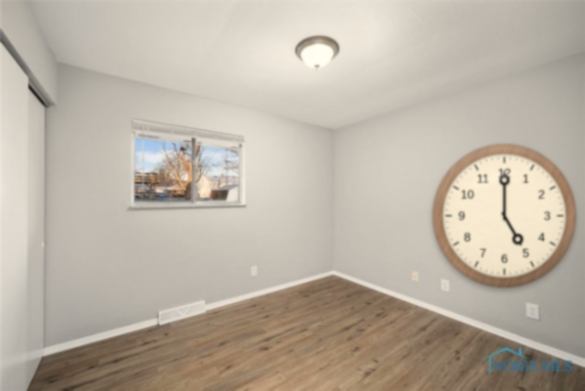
5:00
